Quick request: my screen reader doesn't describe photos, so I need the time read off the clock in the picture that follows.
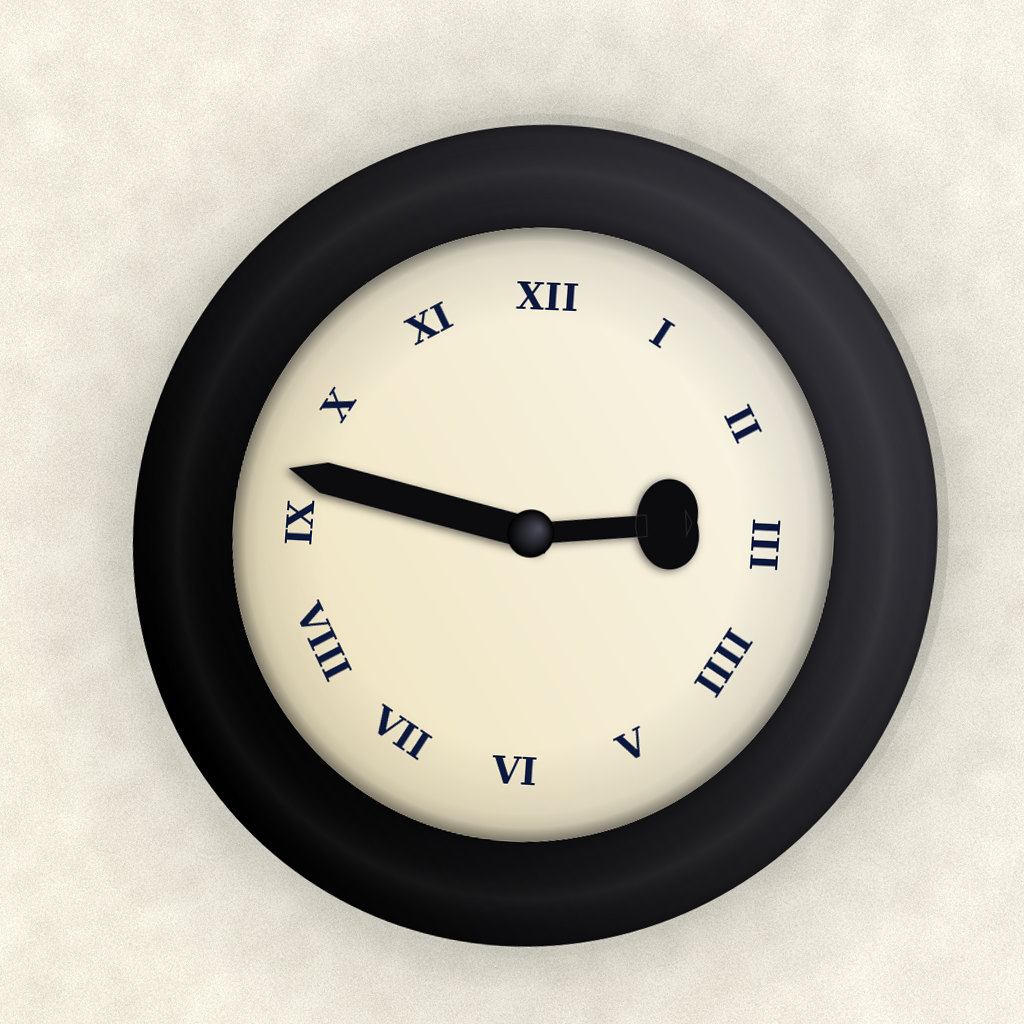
2:47
